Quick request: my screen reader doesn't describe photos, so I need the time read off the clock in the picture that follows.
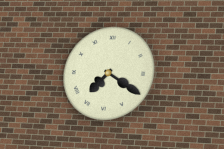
7:20
